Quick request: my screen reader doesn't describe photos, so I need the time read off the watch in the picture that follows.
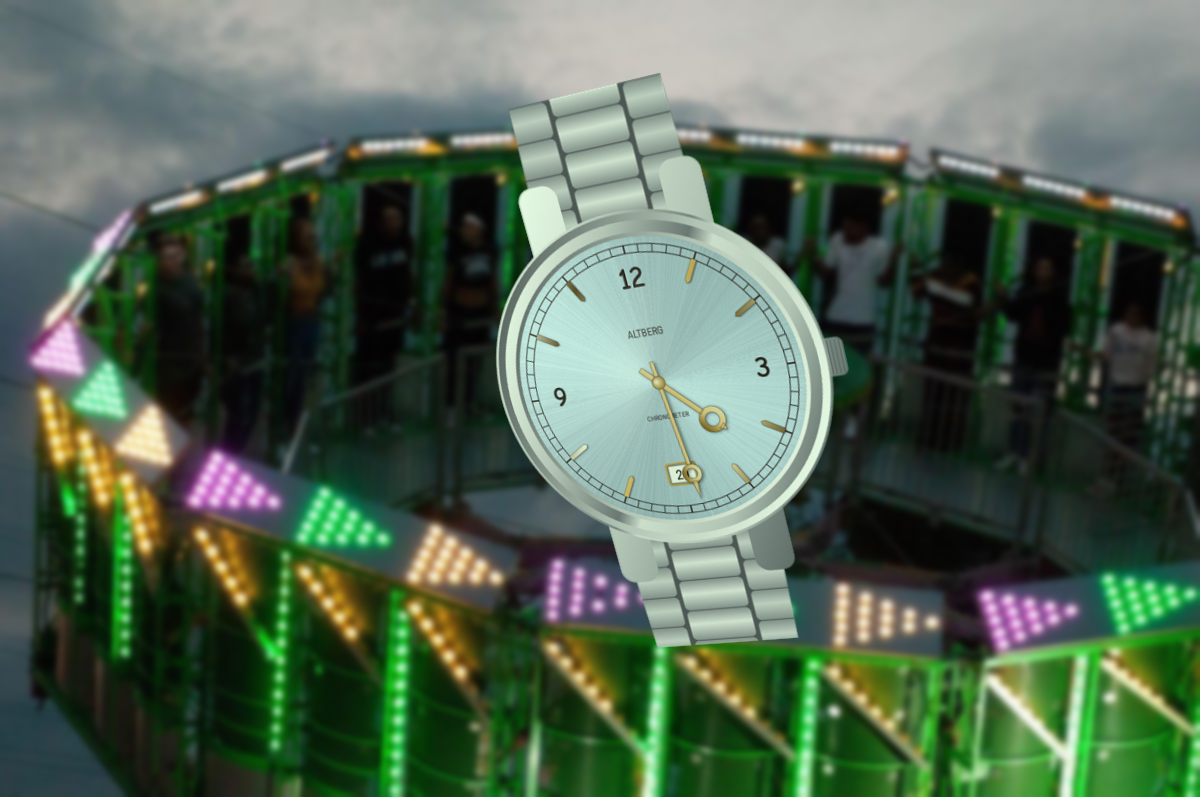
4:29
